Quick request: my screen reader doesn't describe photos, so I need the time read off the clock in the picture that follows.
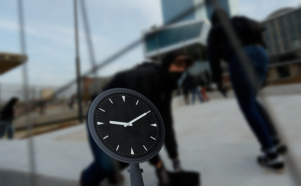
9:10
